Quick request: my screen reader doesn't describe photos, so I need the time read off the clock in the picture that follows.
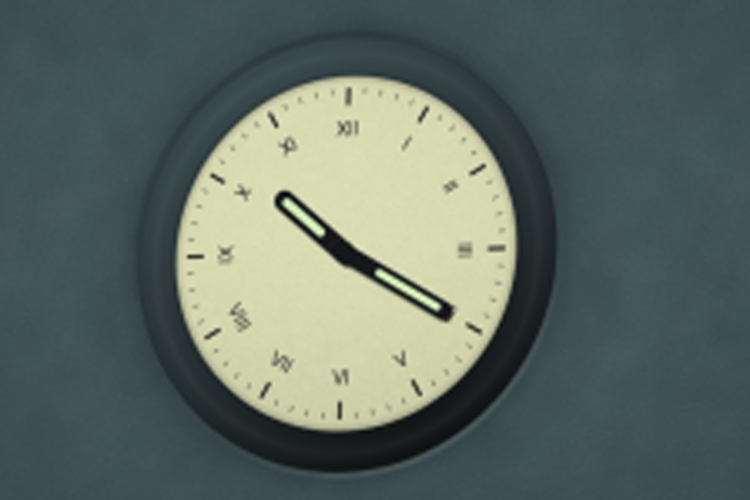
10:20
